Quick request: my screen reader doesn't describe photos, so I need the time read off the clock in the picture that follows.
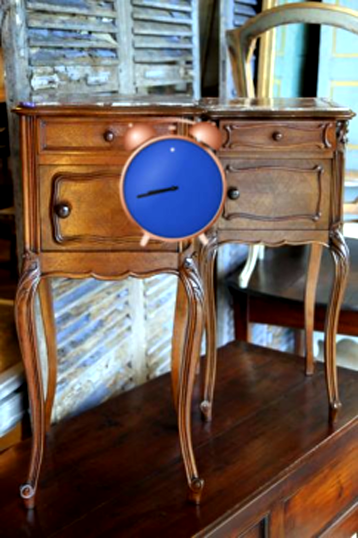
8:43
